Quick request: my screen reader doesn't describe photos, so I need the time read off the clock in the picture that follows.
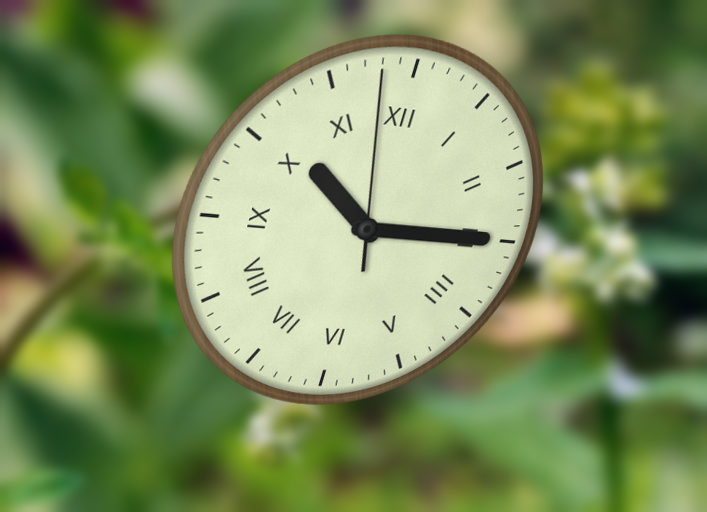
10:14:58
